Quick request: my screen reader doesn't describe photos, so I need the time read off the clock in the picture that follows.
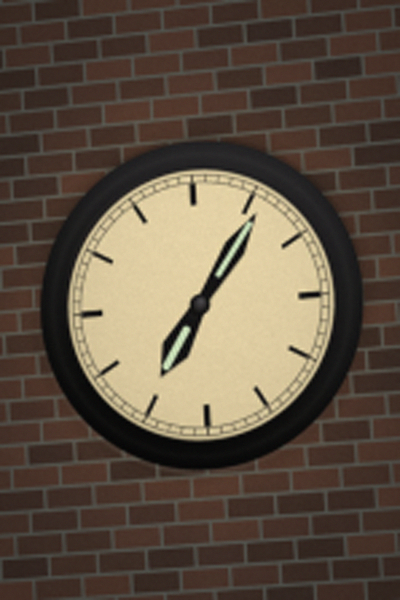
7:06
